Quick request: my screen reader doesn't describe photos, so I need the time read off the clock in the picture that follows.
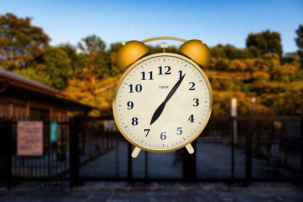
7:06
